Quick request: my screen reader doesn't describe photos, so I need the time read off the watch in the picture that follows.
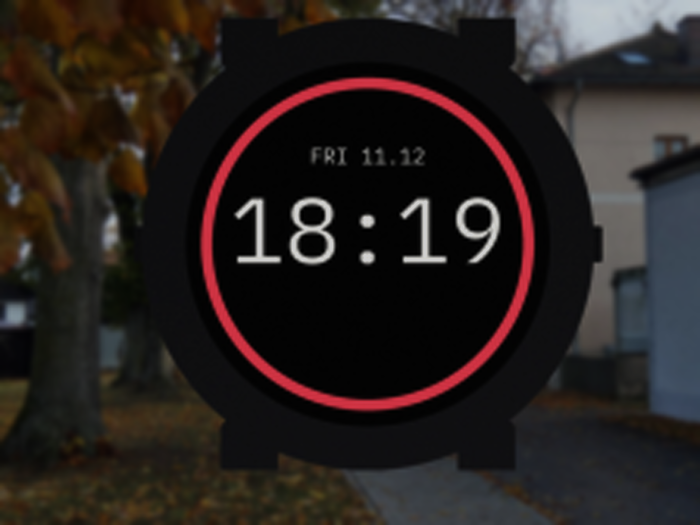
18:19
